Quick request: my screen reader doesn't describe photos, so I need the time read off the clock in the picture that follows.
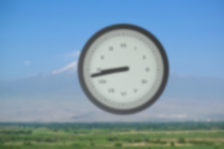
8:43
